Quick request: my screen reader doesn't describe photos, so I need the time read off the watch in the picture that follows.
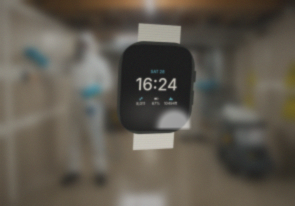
16:24
